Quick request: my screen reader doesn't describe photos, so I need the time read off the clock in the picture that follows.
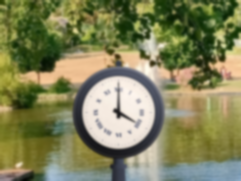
4:00
